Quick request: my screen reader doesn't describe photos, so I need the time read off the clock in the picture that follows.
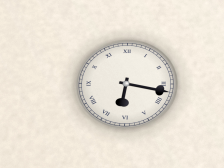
6:17
